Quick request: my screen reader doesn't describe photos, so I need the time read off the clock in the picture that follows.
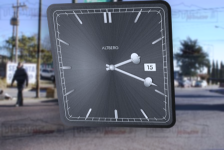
2:19
